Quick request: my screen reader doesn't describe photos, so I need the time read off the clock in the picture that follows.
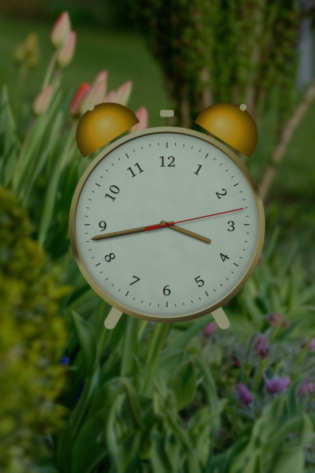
3:43:13
